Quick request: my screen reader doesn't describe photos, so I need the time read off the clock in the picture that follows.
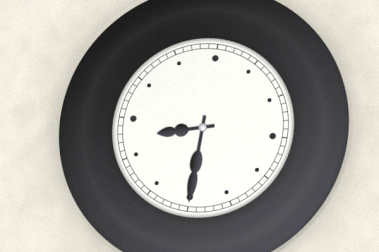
8:30
